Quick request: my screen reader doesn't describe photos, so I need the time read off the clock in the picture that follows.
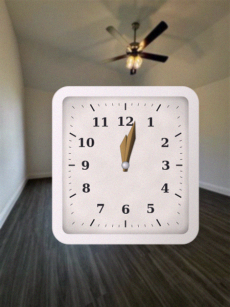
12:02
